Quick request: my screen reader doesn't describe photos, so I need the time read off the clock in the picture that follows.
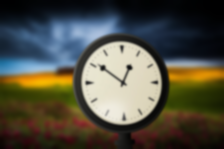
12:51
